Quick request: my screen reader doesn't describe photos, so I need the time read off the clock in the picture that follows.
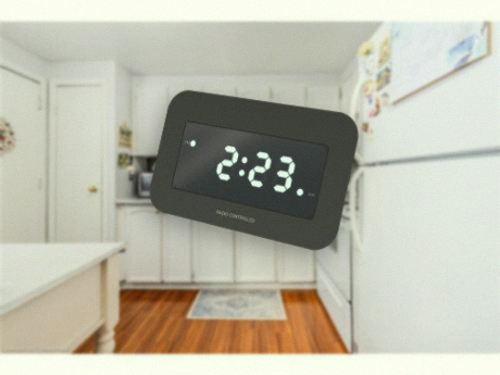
2:23
